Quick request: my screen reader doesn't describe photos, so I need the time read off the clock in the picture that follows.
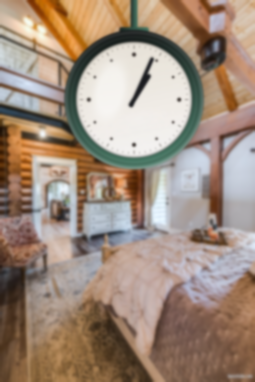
1:04
